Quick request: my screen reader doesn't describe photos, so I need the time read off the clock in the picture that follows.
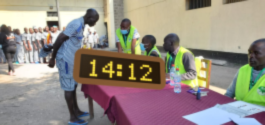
14:12
